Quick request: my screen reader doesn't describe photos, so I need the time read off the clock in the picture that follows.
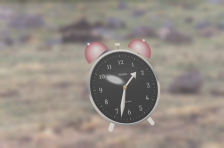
1:33
